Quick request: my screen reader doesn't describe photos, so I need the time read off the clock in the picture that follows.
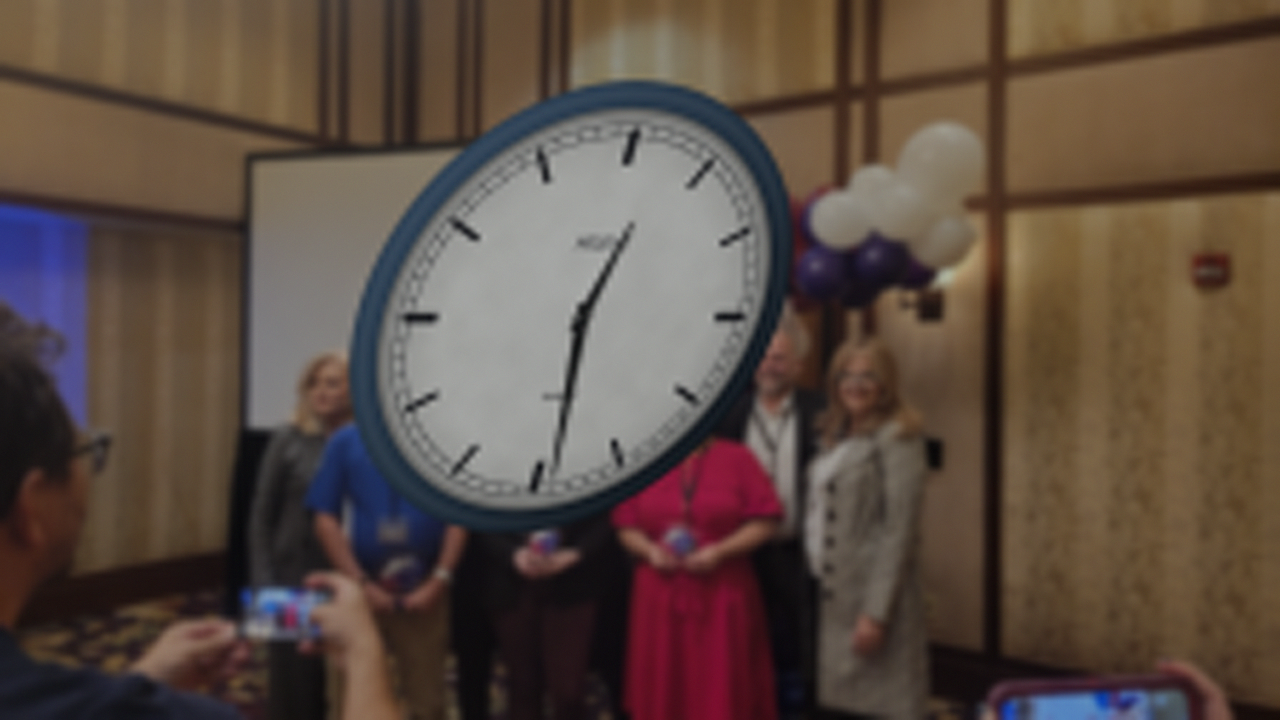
12:29
